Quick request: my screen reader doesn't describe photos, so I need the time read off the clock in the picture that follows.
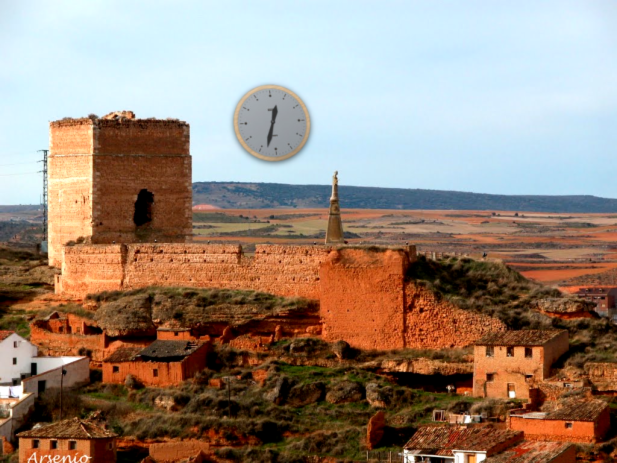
12:33
